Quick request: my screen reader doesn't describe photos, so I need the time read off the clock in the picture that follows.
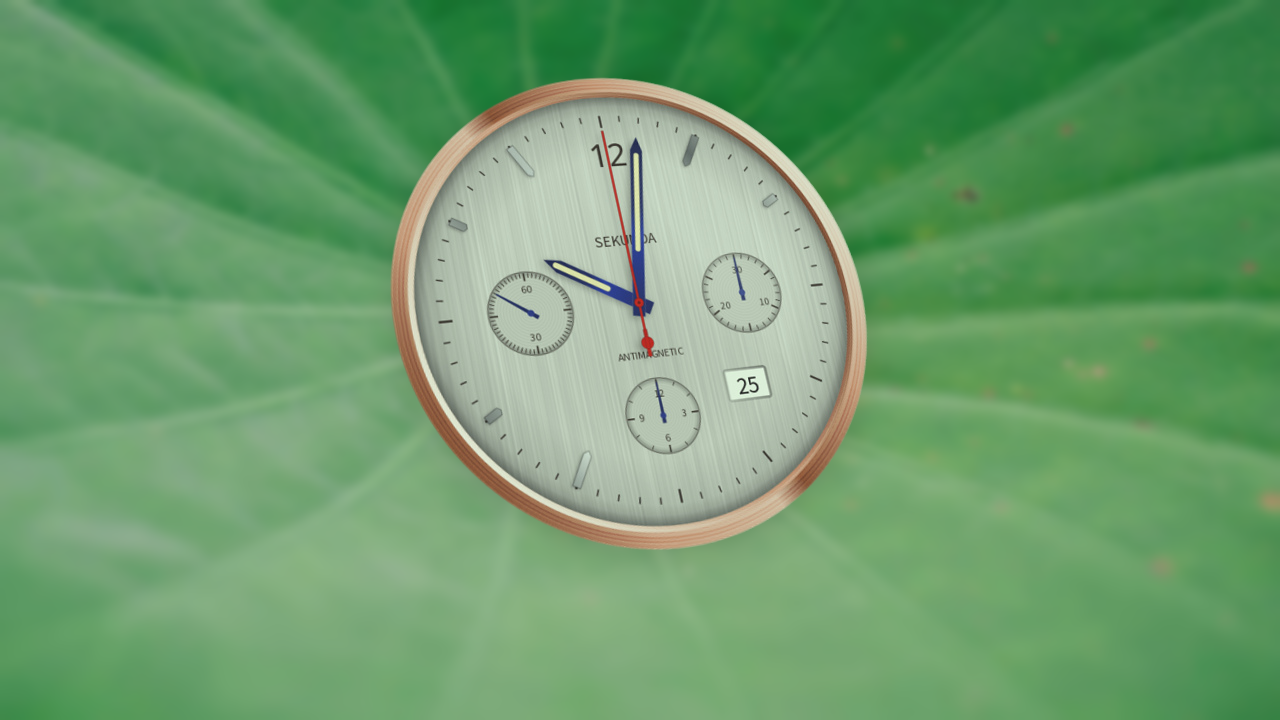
10:01:51
